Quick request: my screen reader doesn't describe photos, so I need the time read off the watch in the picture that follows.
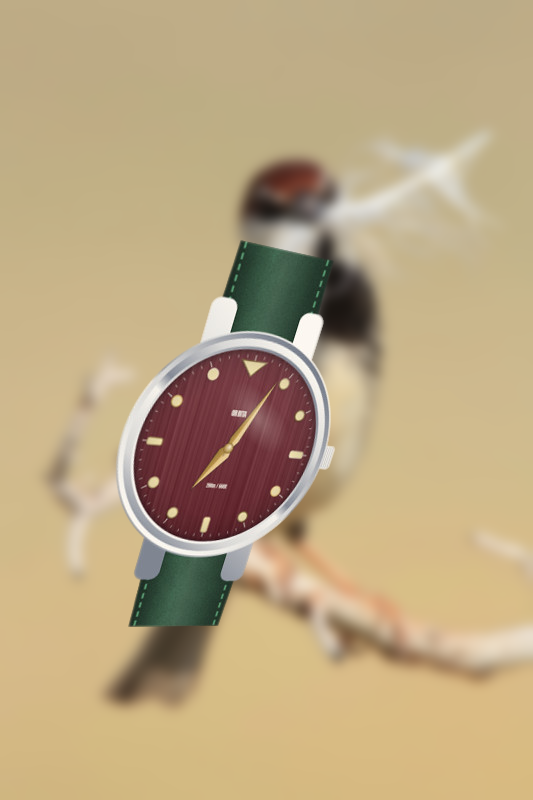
7:04
